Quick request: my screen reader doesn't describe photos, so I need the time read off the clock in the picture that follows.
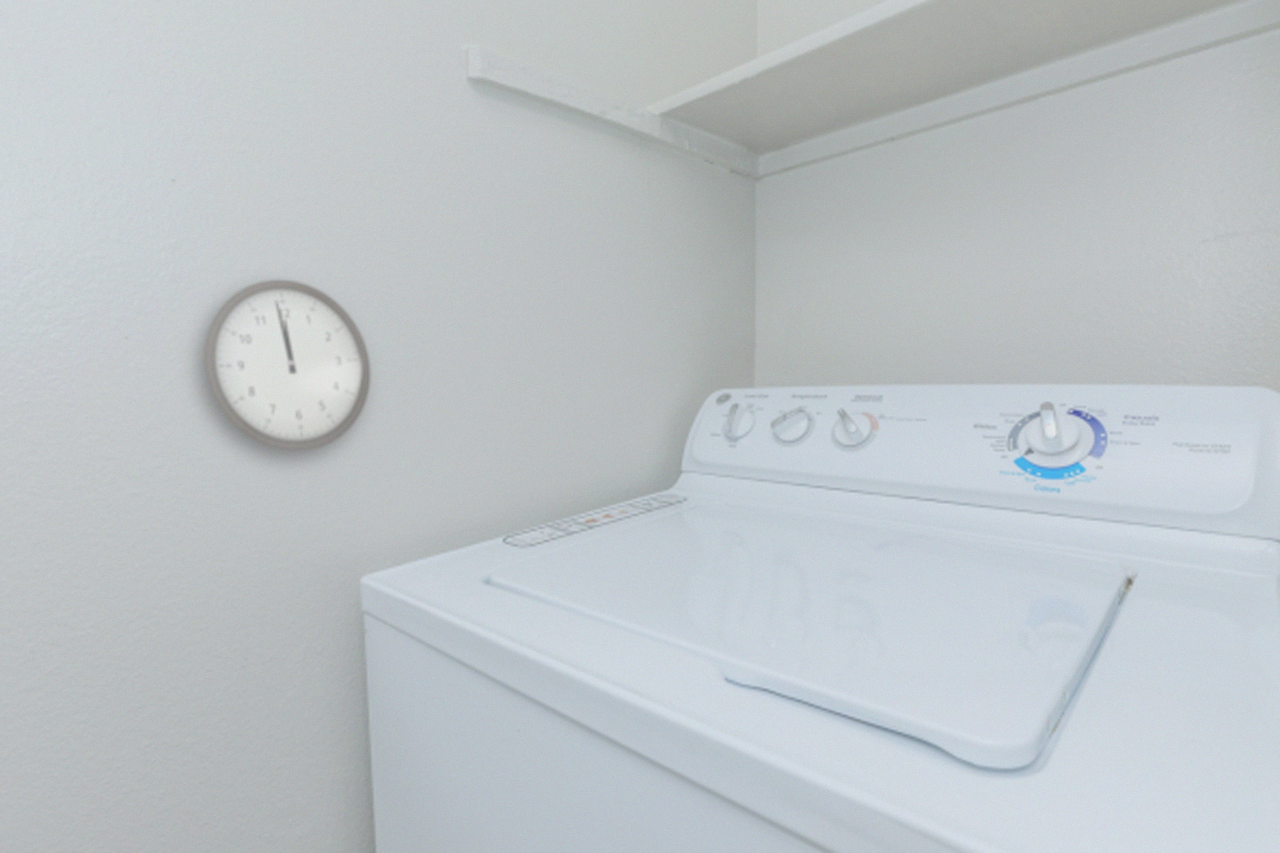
11:59
